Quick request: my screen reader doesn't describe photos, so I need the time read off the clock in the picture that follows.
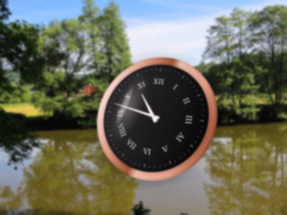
10:47
